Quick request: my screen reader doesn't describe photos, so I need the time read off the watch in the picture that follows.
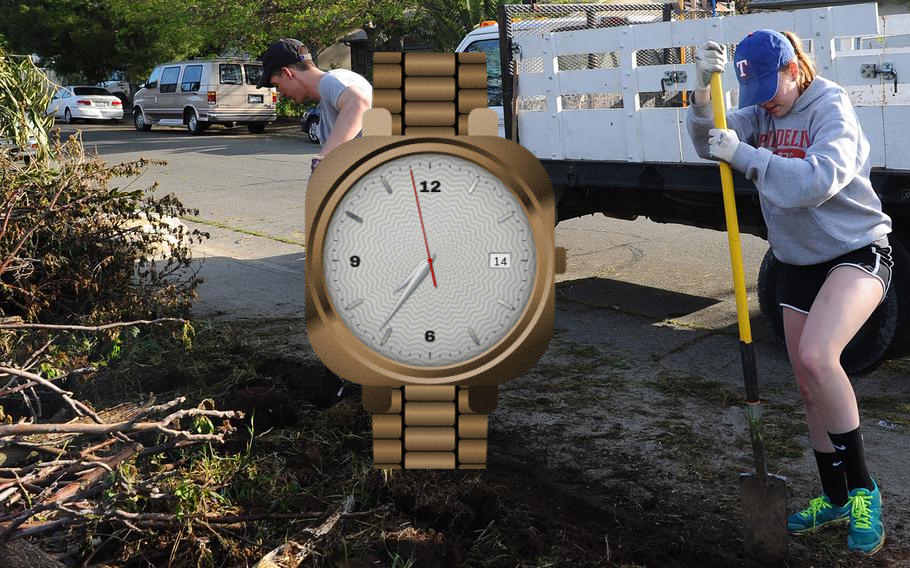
7:35:58
